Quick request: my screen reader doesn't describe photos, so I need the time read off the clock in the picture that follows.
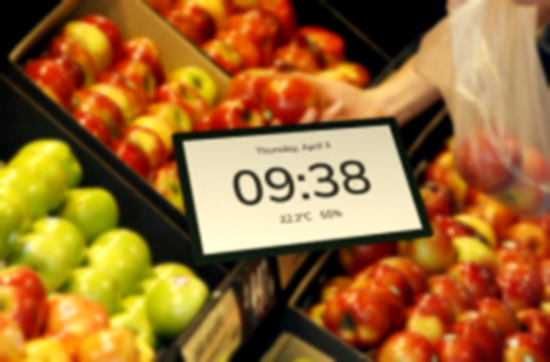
9:38
